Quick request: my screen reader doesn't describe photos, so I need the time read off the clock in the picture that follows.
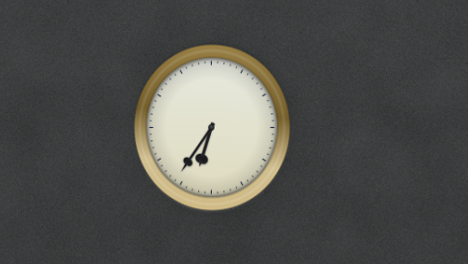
6:36
